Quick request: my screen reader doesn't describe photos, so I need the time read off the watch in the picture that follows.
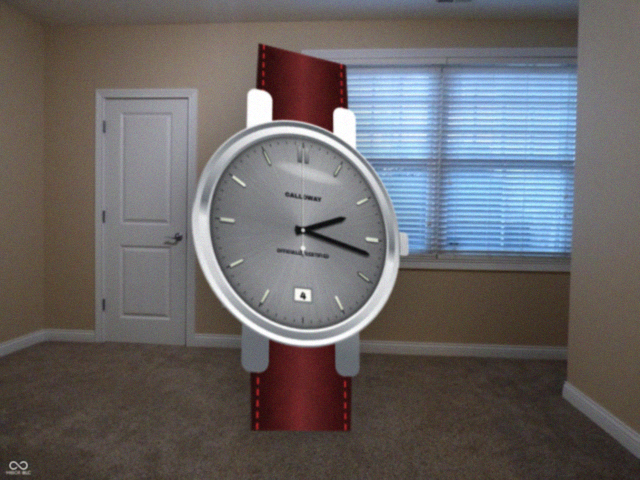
2:17:00
